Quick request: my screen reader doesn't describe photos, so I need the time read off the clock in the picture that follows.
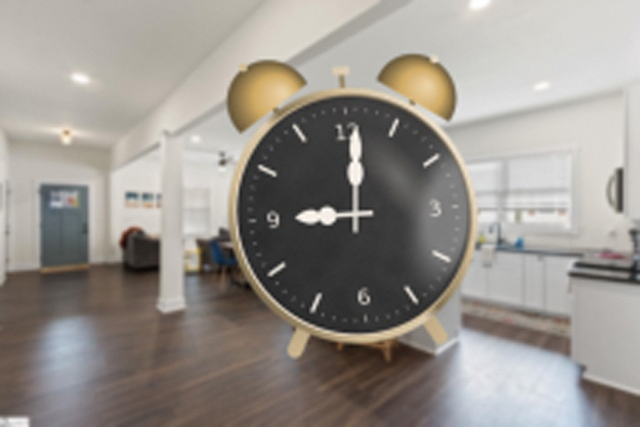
9:01
